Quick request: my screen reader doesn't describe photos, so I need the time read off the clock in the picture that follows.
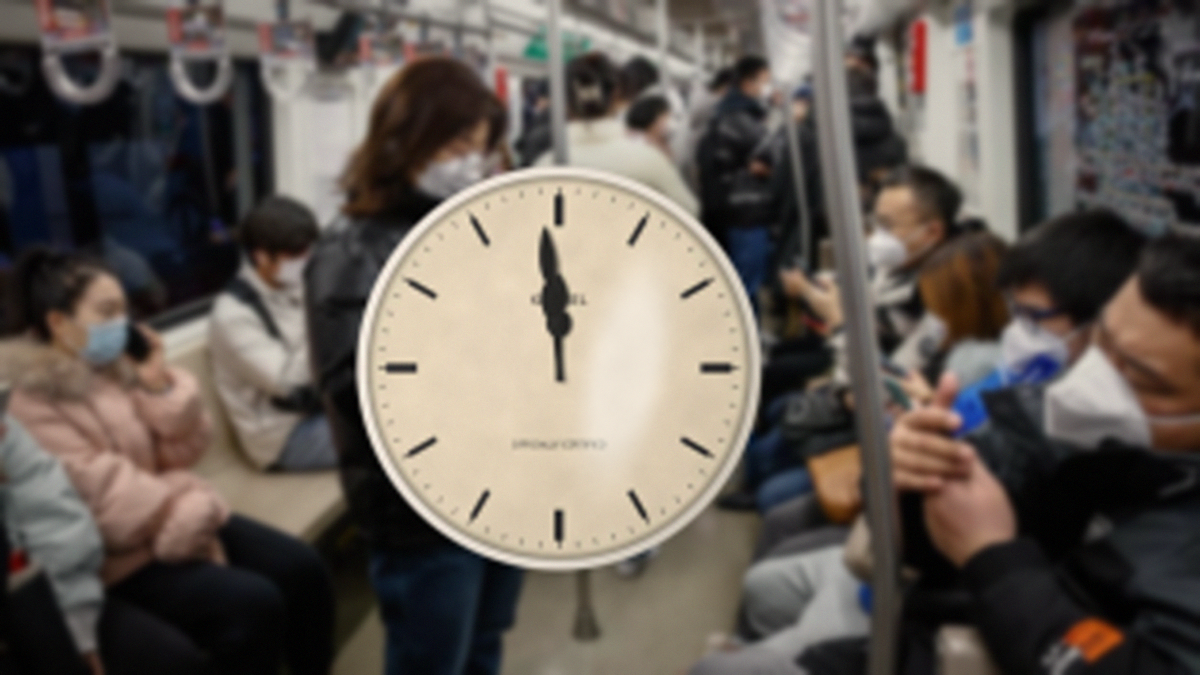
11:59
